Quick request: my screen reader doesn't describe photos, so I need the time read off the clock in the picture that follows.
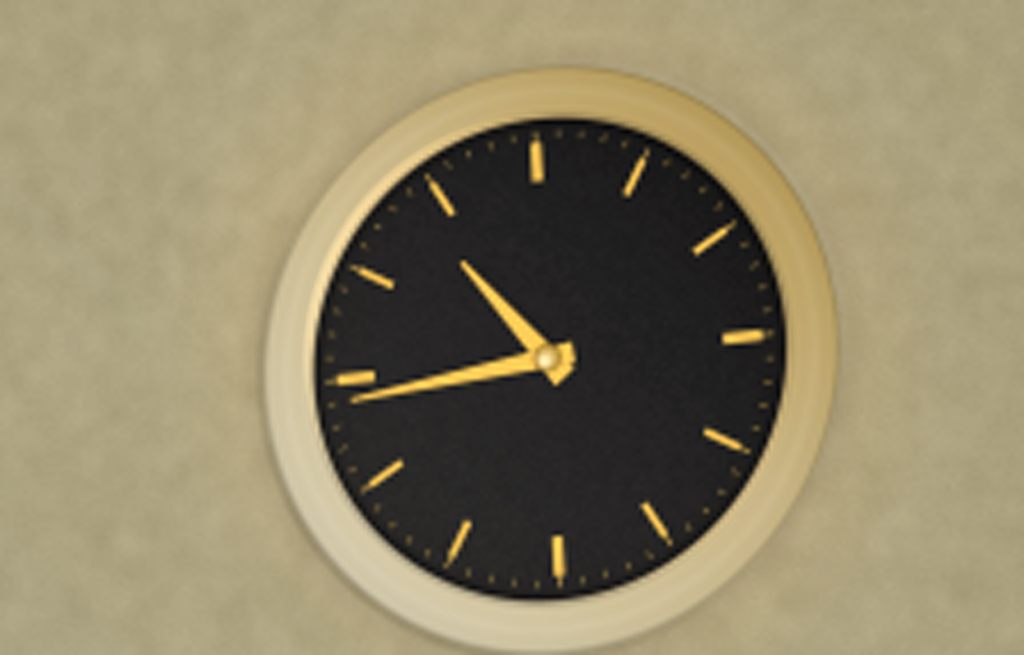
10:44
